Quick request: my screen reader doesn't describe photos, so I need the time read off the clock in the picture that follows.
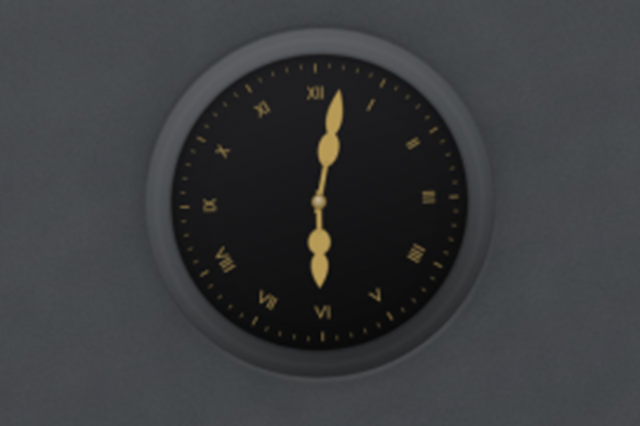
6:02
